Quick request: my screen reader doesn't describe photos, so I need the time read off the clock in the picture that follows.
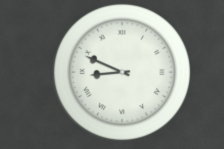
8:49
